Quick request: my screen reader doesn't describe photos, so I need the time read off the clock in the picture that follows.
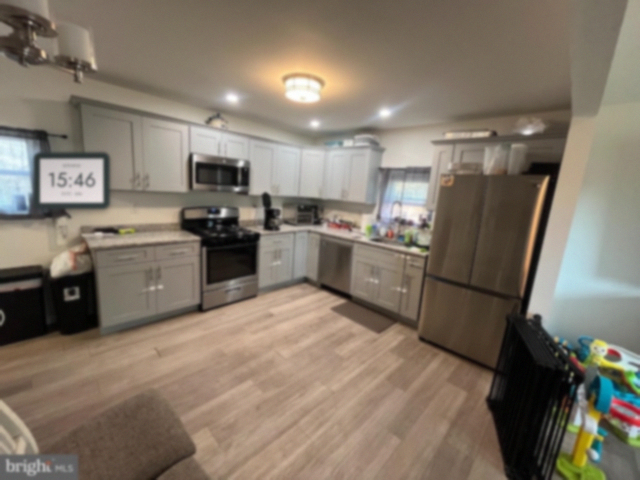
15:46
